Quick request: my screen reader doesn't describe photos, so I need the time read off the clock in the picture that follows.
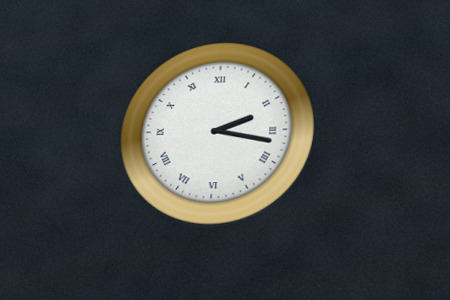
2:17
